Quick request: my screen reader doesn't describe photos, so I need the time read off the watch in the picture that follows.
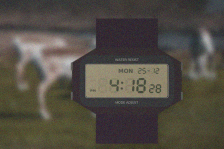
4:18:28
